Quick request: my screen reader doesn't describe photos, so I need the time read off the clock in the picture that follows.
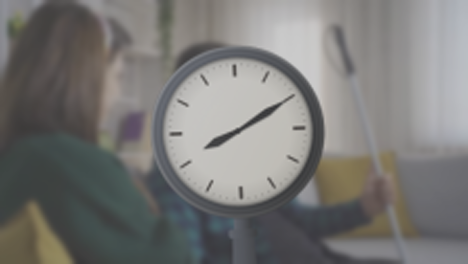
8:10
